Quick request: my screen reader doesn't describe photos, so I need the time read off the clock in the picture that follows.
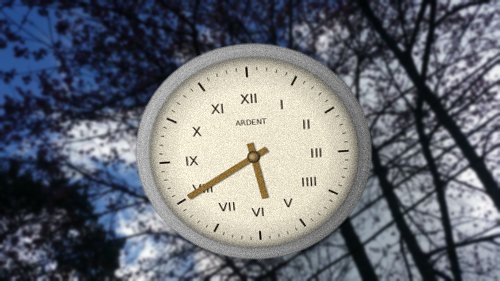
5:40
